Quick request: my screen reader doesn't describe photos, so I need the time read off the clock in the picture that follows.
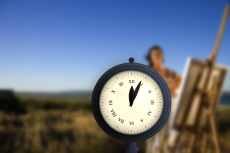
12:04
